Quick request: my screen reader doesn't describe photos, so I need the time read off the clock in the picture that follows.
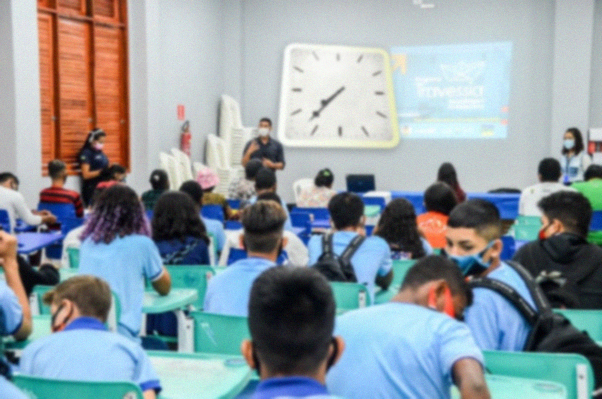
7:37
